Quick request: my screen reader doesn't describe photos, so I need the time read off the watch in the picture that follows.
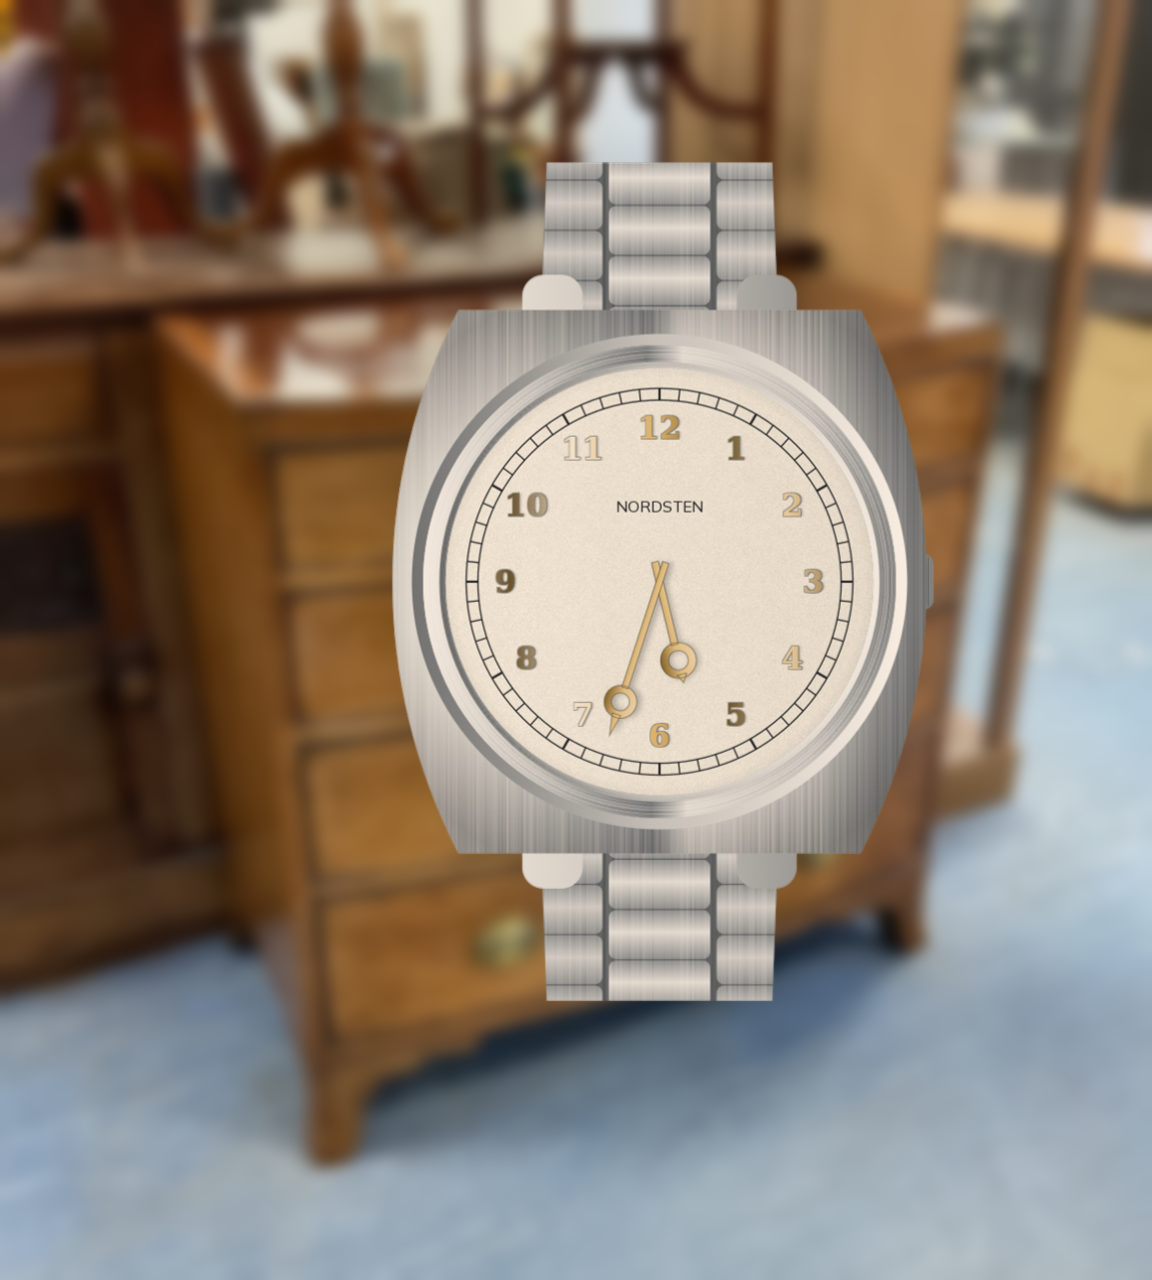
5:33
